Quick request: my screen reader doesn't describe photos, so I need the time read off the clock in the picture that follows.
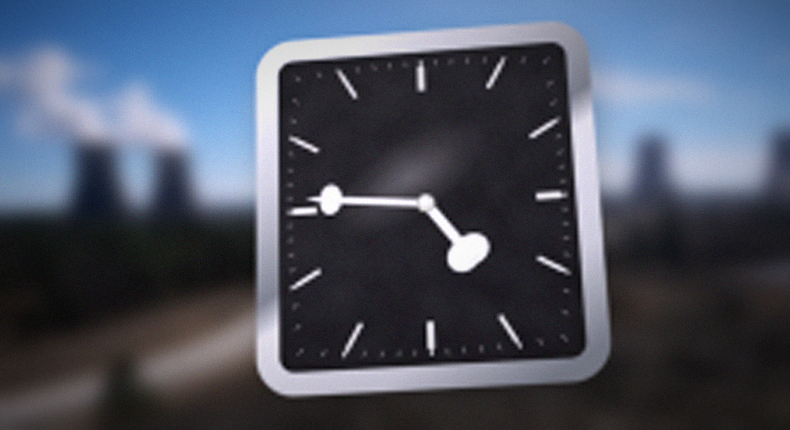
4:46
